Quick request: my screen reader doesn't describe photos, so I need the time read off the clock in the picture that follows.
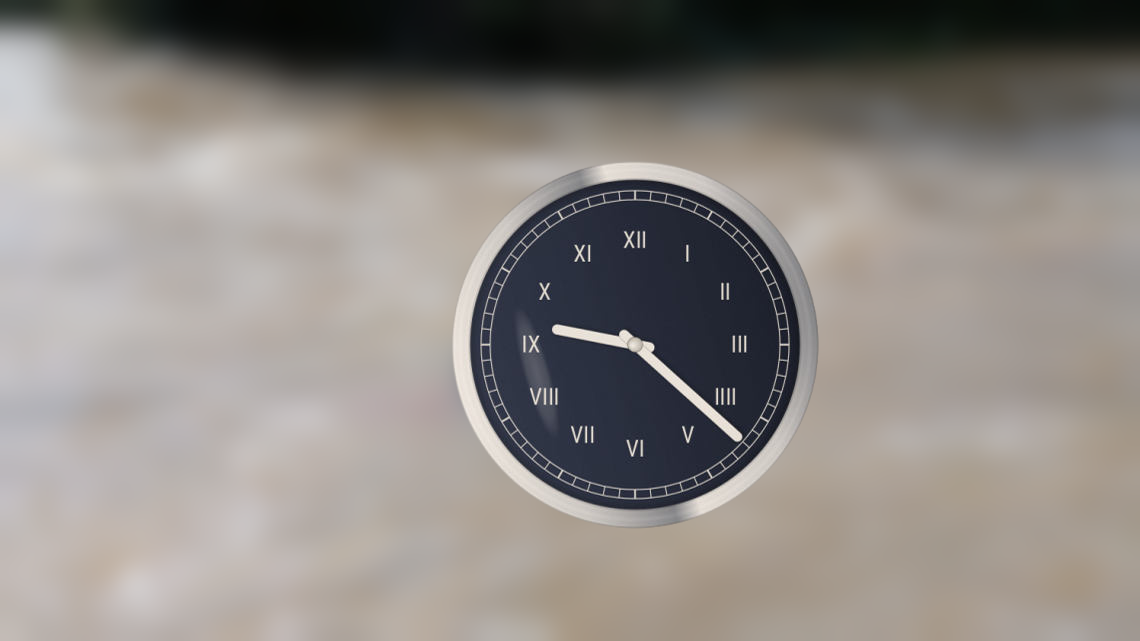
9:22
